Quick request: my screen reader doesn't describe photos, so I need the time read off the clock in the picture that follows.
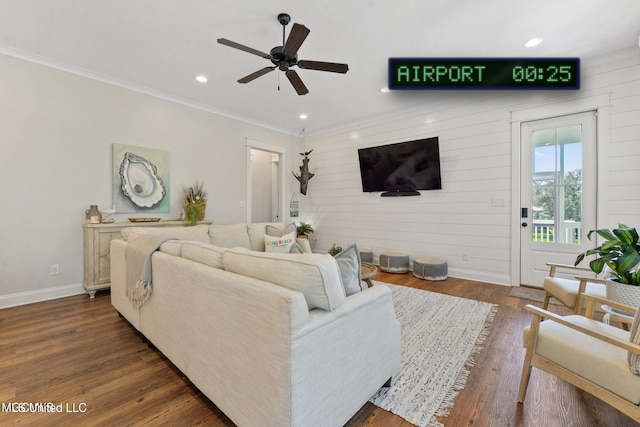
0:25
